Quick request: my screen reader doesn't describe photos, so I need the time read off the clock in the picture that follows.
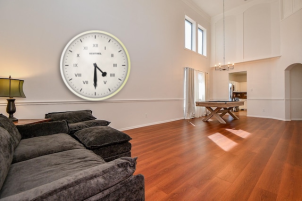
4:30
